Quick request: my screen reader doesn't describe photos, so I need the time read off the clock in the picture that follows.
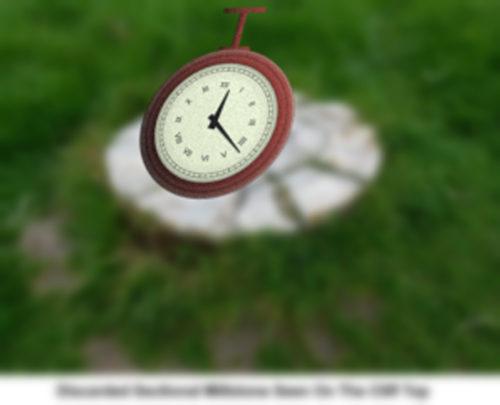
12:22
